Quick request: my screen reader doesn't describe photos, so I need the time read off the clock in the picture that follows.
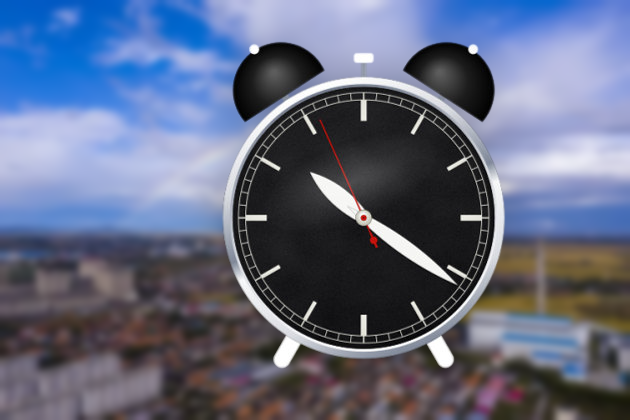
10:20:56
